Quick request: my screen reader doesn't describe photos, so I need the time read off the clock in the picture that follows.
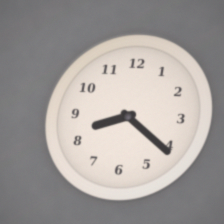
8:21
